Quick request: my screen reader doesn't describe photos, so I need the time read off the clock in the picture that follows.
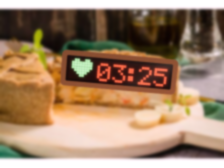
3:25
